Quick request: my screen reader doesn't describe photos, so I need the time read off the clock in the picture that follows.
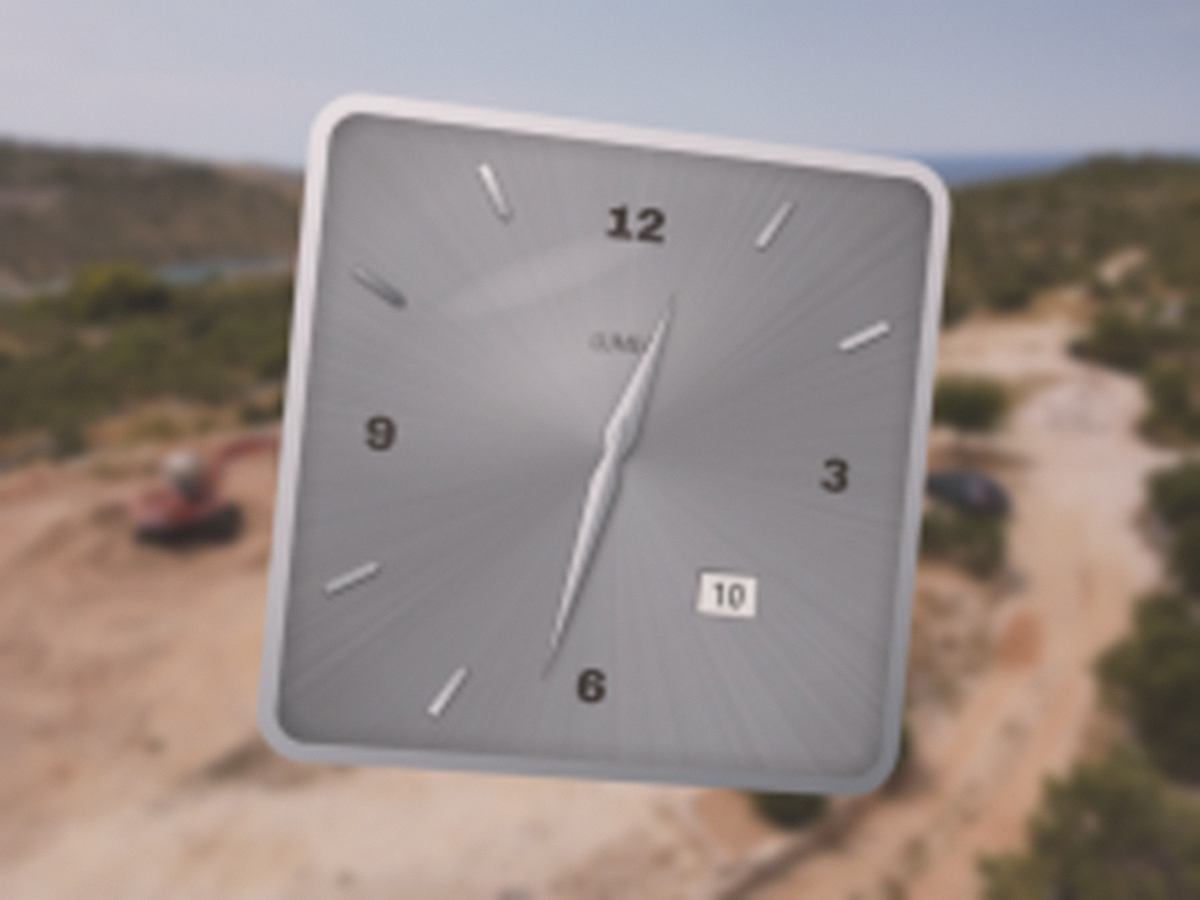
12:32
